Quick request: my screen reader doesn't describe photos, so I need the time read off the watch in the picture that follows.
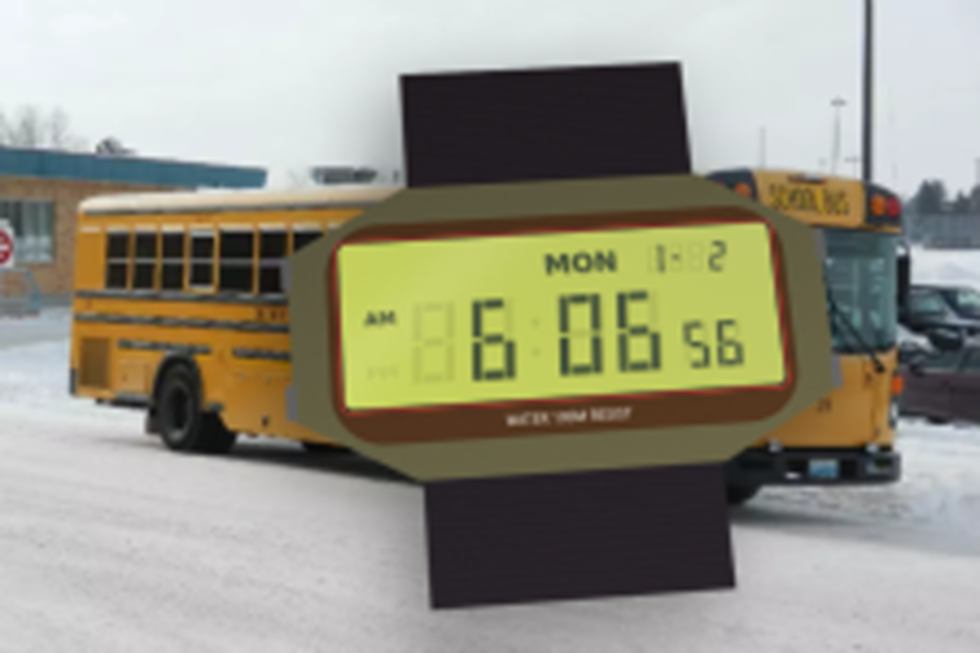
6:06:56
